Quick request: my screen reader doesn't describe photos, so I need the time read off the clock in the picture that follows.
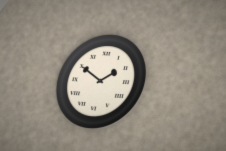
1:50
